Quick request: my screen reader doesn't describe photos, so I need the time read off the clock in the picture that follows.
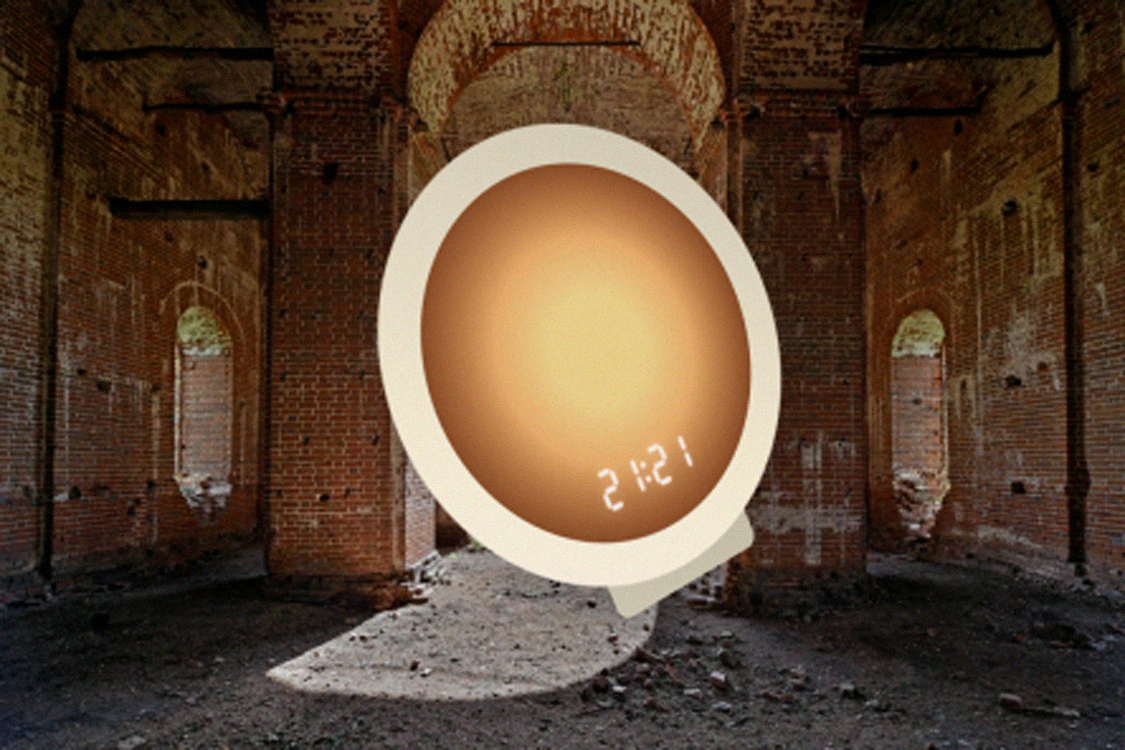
21:21
